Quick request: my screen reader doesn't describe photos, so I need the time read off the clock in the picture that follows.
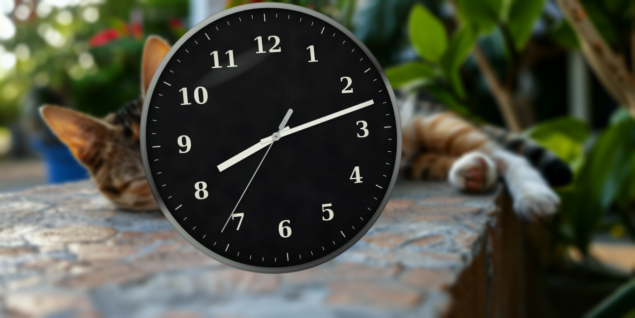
8:12:36
